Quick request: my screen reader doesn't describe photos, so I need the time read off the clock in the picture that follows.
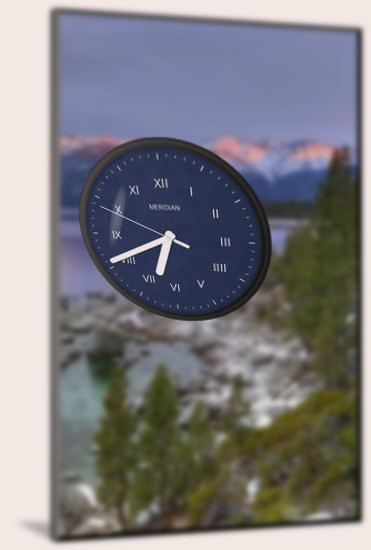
6:40:49
